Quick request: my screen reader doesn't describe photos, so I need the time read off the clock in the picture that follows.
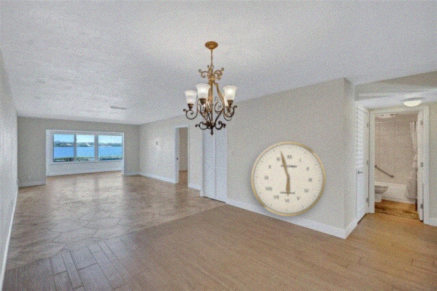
5:57
